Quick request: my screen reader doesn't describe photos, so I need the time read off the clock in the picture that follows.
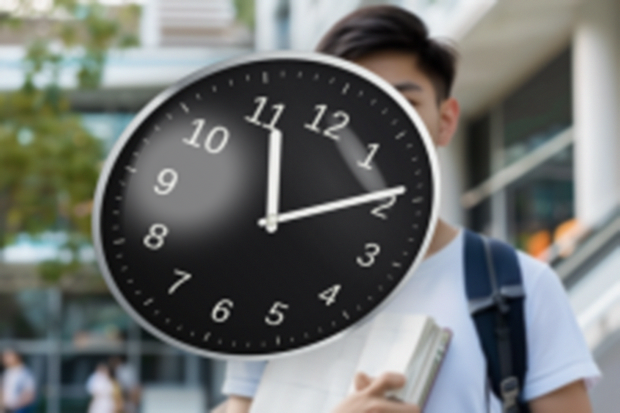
11:09
